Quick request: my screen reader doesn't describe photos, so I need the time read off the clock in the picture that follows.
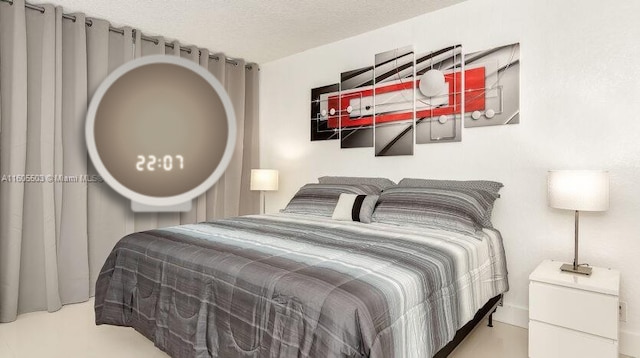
22:07
